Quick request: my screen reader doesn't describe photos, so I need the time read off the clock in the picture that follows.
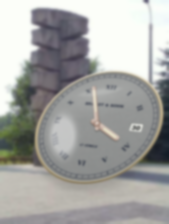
3:56
